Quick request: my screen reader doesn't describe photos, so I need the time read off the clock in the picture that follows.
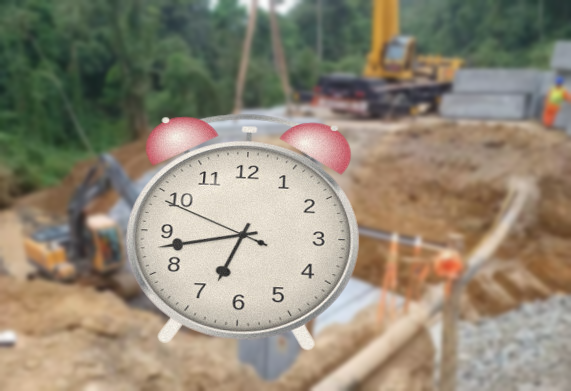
6:42:49
